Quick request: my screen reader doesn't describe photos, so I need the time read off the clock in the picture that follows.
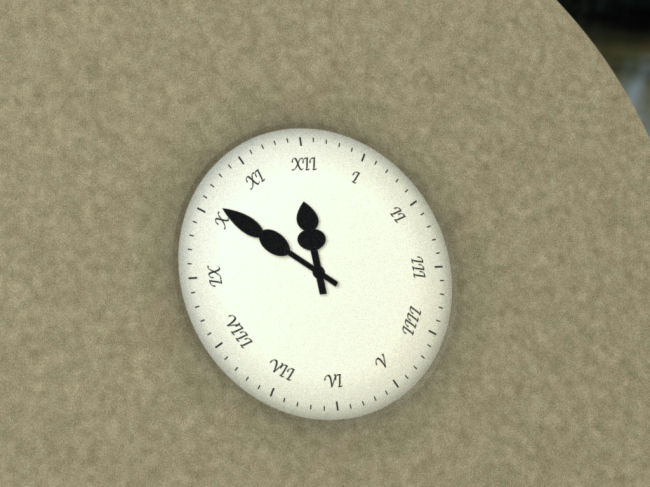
11:51
